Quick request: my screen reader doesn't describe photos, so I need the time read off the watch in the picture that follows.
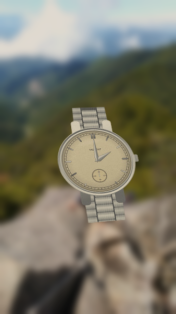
2:00
